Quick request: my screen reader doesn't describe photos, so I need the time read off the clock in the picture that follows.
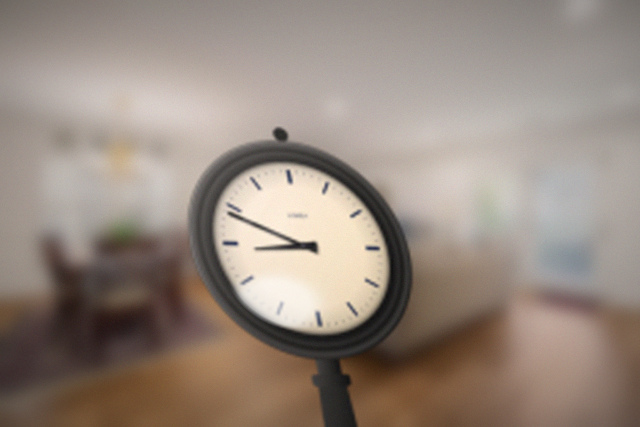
8:49
